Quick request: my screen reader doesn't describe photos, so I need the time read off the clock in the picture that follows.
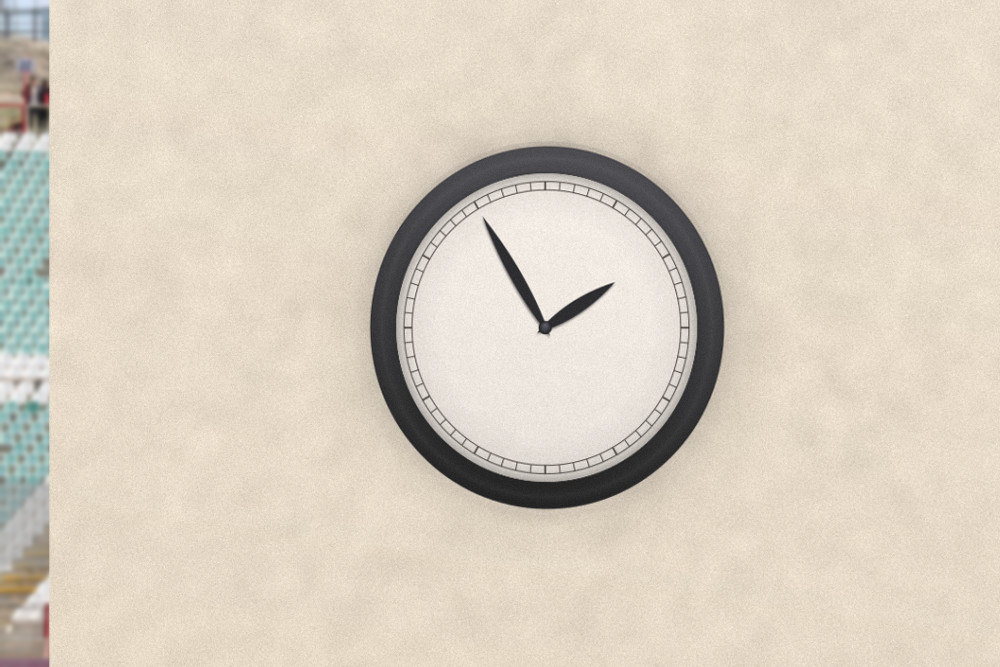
1:55
